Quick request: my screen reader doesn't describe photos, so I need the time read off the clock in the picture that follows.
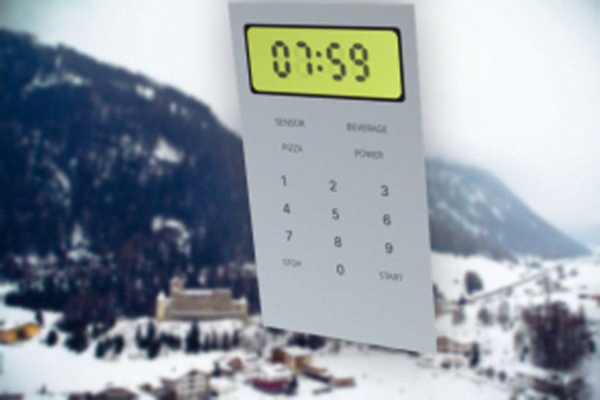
7:59
